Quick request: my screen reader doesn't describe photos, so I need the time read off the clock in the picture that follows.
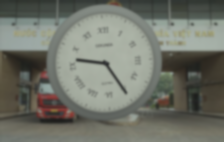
9:25
